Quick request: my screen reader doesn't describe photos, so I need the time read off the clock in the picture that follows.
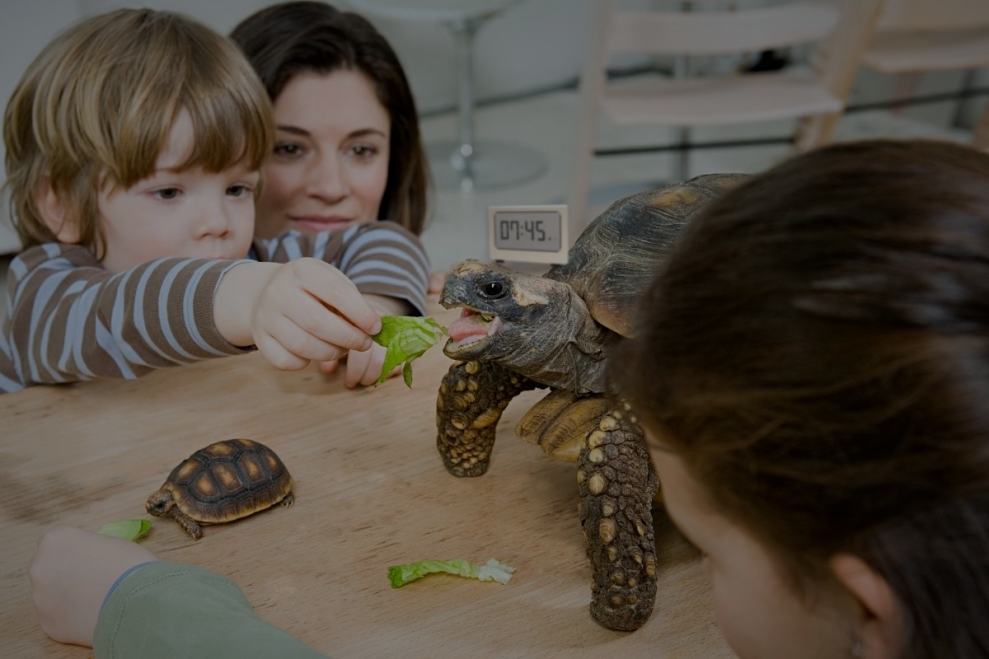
7:45
